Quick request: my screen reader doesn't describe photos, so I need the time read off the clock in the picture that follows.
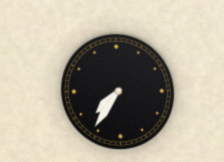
7:36
